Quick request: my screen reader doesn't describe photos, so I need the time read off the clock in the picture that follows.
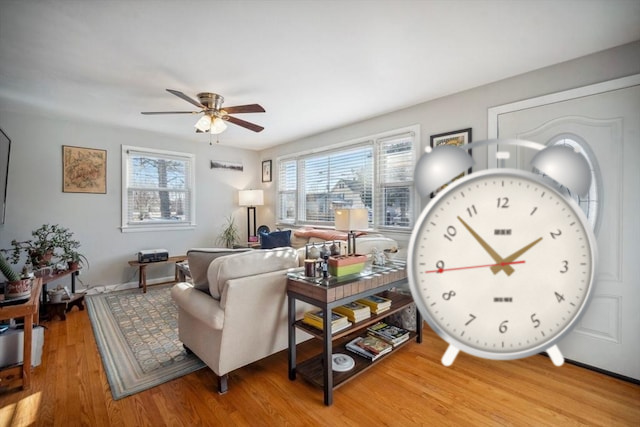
1:52:44
